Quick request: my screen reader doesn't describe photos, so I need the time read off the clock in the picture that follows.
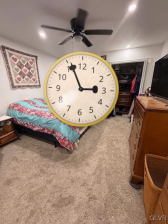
2:56
